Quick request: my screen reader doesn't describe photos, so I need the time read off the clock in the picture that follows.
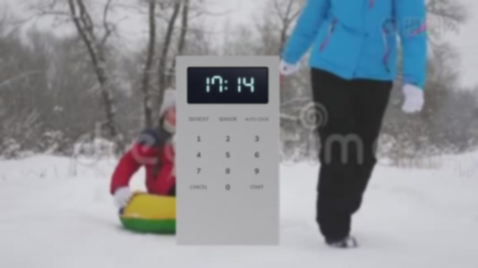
17:14
